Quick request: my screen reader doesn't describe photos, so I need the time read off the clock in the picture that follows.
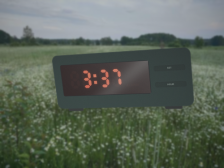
3:37
